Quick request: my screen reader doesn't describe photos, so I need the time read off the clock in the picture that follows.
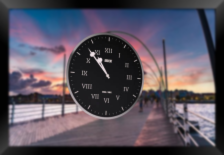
10:53
